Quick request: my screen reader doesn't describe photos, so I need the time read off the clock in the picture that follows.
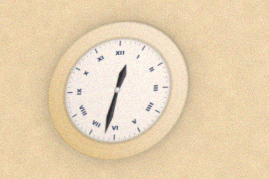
12:32
